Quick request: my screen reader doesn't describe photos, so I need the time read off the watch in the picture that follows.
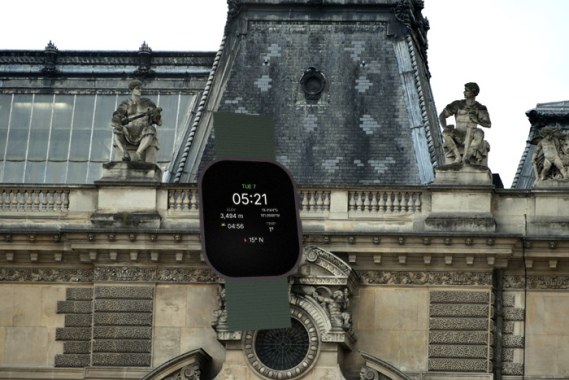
5:21
